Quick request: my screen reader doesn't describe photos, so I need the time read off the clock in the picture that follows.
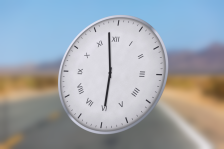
5:58
